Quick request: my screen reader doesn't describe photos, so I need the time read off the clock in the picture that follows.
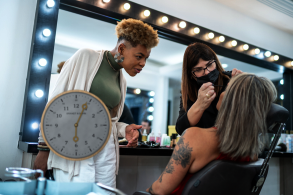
6:04
